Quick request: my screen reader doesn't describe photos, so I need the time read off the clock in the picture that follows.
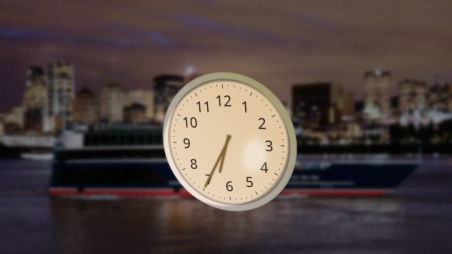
6:35
